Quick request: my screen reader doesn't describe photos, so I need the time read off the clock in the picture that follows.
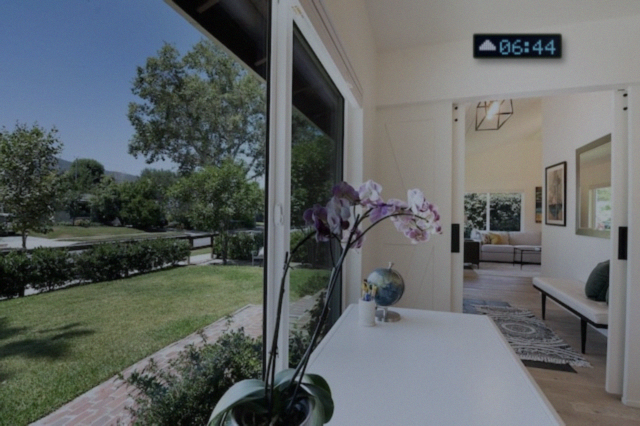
6:44
